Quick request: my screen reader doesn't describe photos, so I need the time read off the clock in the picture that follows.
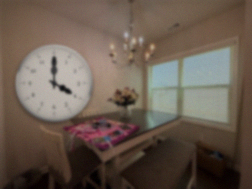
4:00
